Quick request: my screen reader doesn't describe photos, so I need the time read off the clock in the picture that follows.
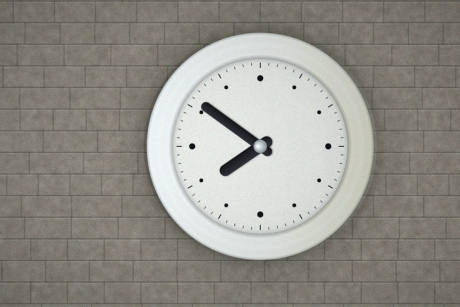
7:51
